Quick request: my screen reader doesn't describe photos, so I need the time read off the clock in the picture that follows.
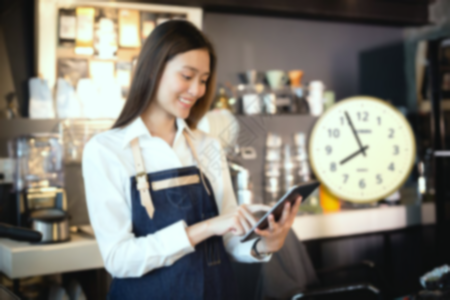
7:56
